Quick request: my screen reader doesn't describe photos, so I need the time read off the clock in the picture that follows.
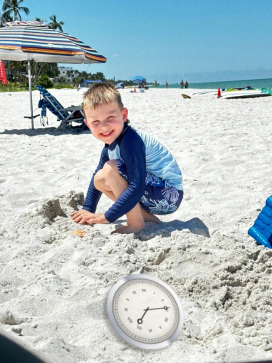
7:14
